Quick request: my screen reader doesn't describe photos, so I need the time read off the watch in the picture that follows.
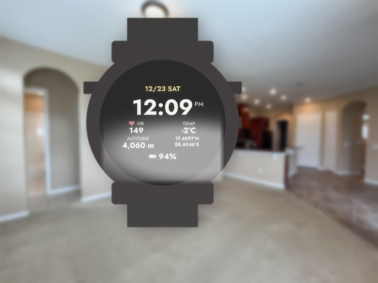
12:09
